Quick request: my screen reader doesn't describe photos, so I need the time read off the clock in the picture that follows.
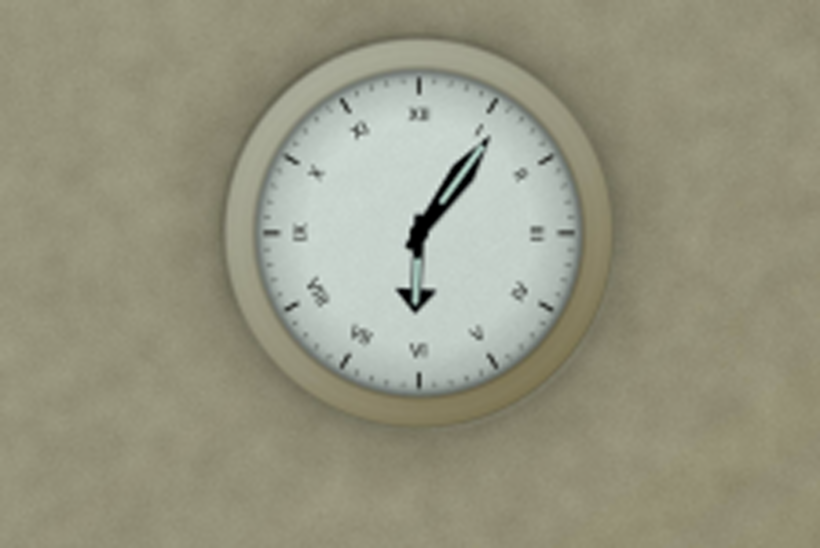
6:06
